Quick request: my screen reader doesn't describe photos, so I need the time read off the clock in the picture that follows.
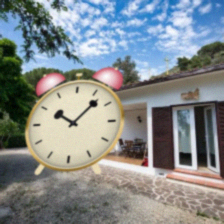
10:07
